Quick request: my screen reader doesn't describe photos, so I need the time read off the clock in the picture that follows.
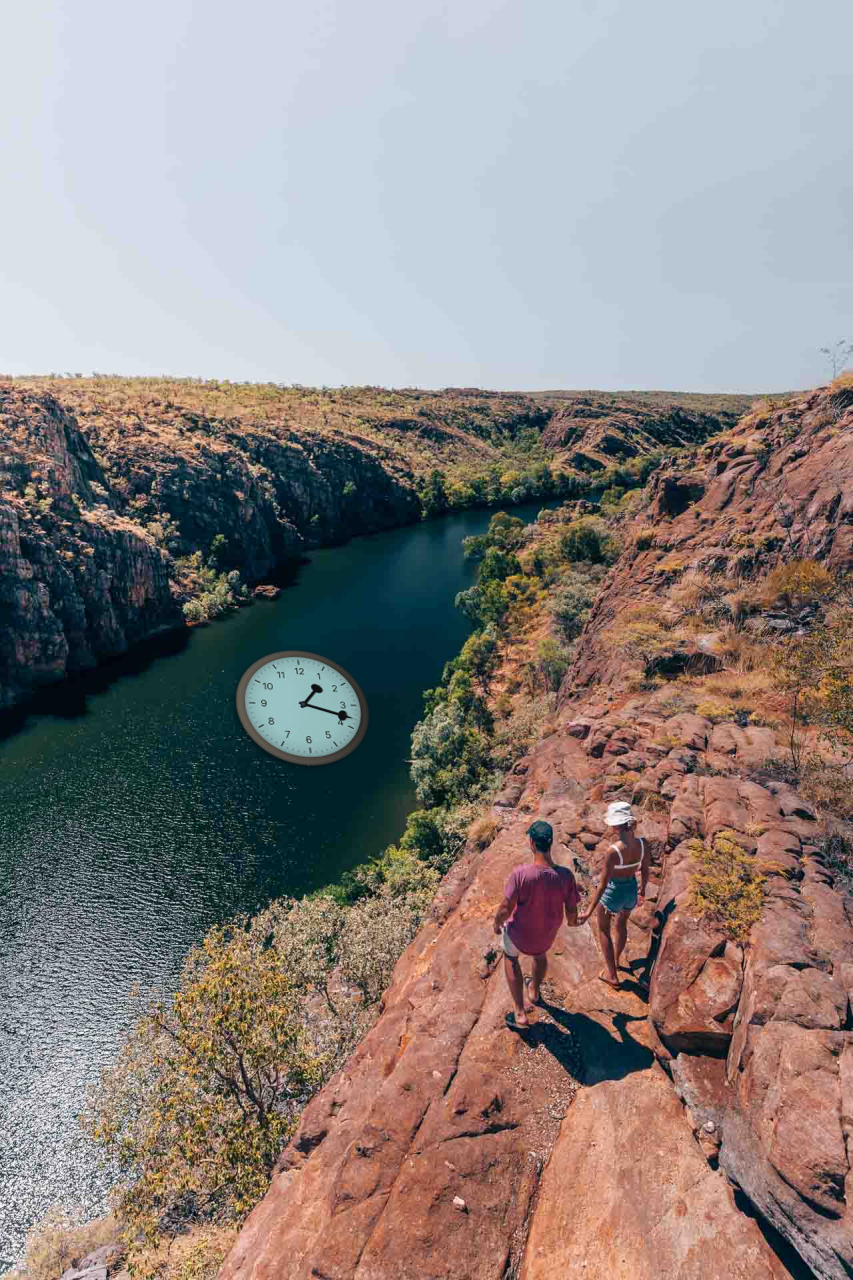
1:18
